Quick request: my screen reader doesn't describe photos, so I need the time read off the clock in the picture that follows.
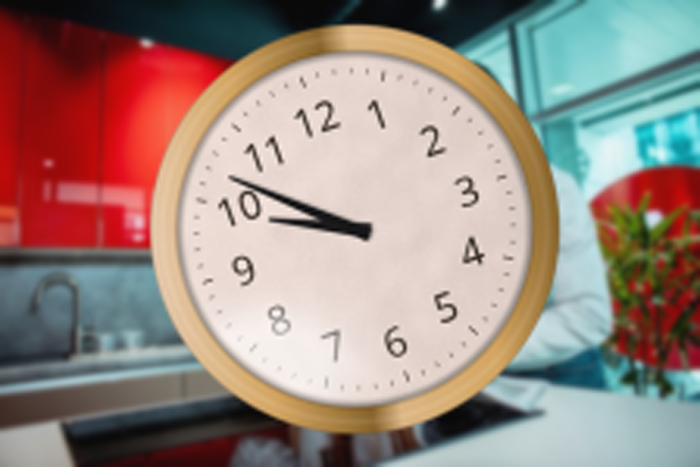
9:52
